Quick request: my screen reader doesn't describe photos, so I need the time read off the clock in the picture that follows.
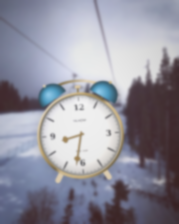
8:32
